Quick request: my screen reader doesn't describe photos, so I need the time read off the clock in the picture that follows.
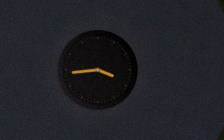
3:44
